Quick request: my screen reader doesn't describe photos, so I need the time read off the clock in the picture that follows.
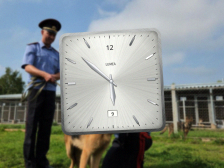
5:52
